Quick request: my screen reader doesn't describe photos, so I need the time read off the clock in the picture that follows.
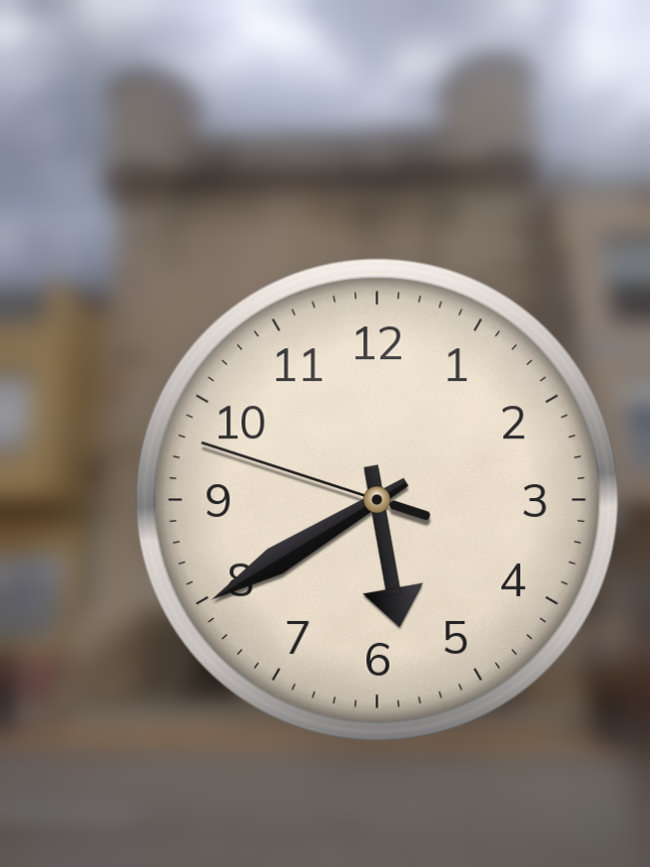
5:39:48
